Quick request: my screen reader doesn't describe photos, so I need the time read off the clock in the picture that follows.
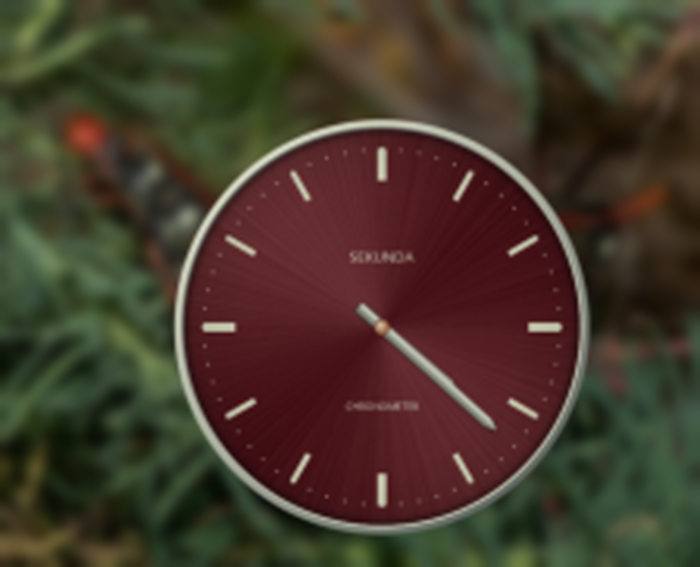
4:22
